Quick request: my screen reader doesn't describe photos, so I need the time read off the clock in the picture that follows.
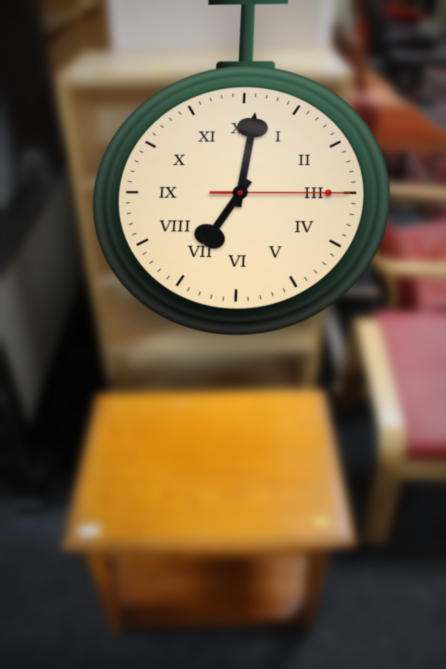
7:01:15
